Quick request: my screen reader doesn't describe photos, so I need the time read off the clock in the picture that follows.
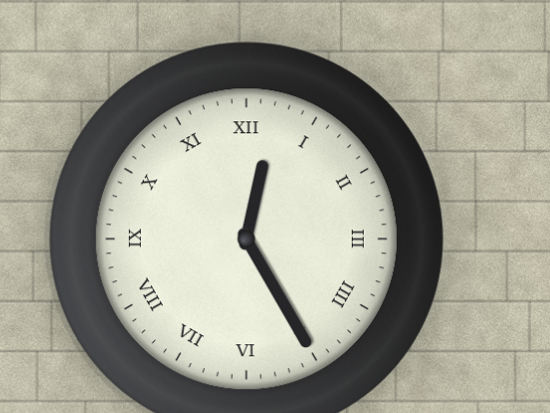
12:25
